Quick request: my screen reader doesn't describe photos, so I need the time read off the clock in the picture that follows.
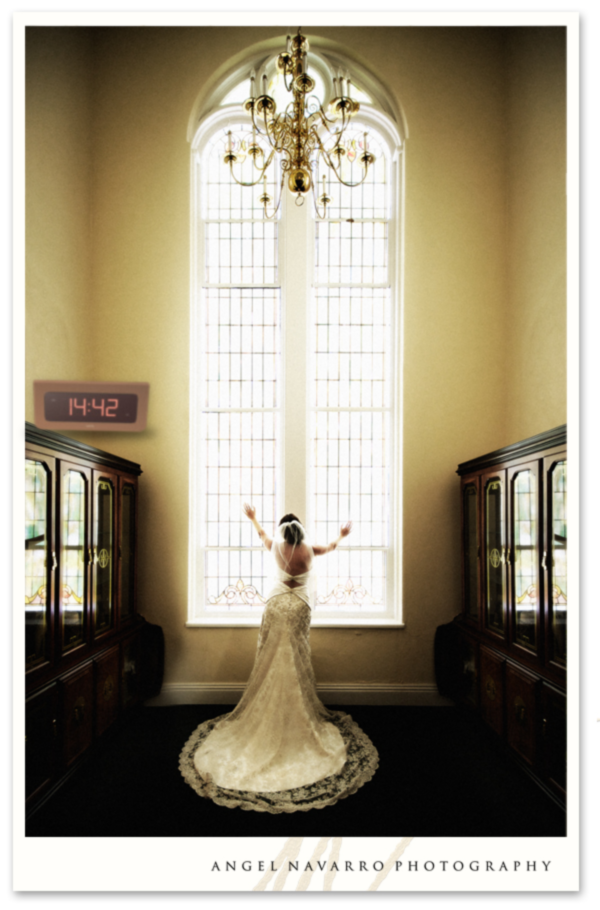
14:42
